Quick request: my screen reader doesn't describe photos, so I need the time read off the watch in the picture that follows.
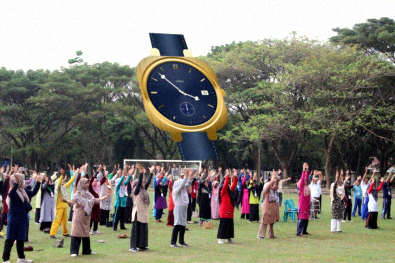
3:53
